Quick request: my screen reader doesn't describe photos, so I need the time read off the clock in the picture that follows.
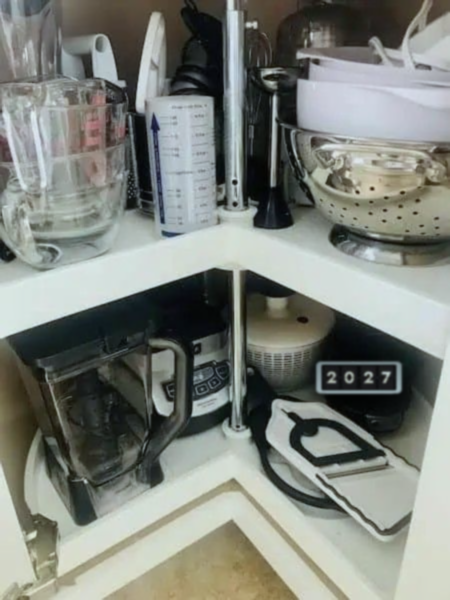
20:27
